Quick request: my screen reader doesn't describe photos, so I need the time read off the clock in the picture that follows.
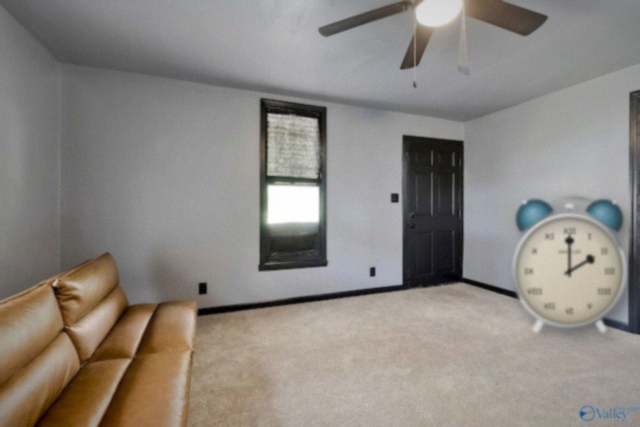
2:00
